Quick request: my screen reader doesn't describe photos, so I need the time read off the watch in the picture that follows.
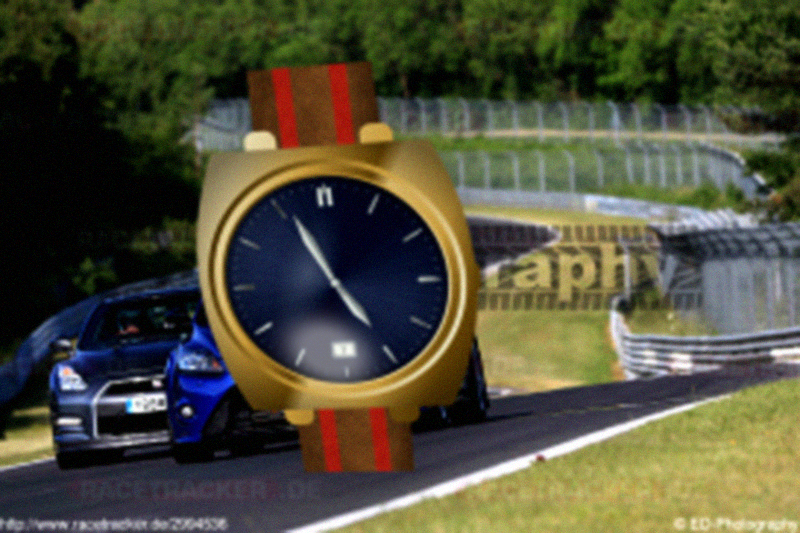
4:56
